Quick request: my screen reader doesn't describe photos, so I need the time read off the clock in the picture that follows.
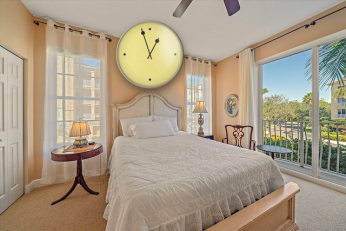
12:57
